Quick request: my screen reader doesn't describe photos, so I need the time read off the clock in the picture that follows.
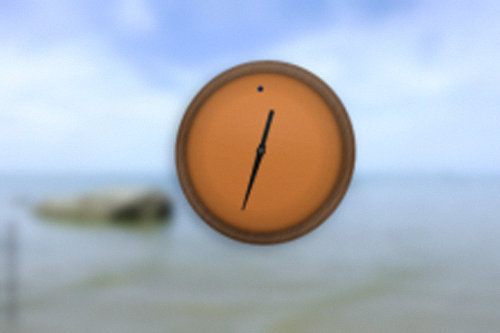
12:33
